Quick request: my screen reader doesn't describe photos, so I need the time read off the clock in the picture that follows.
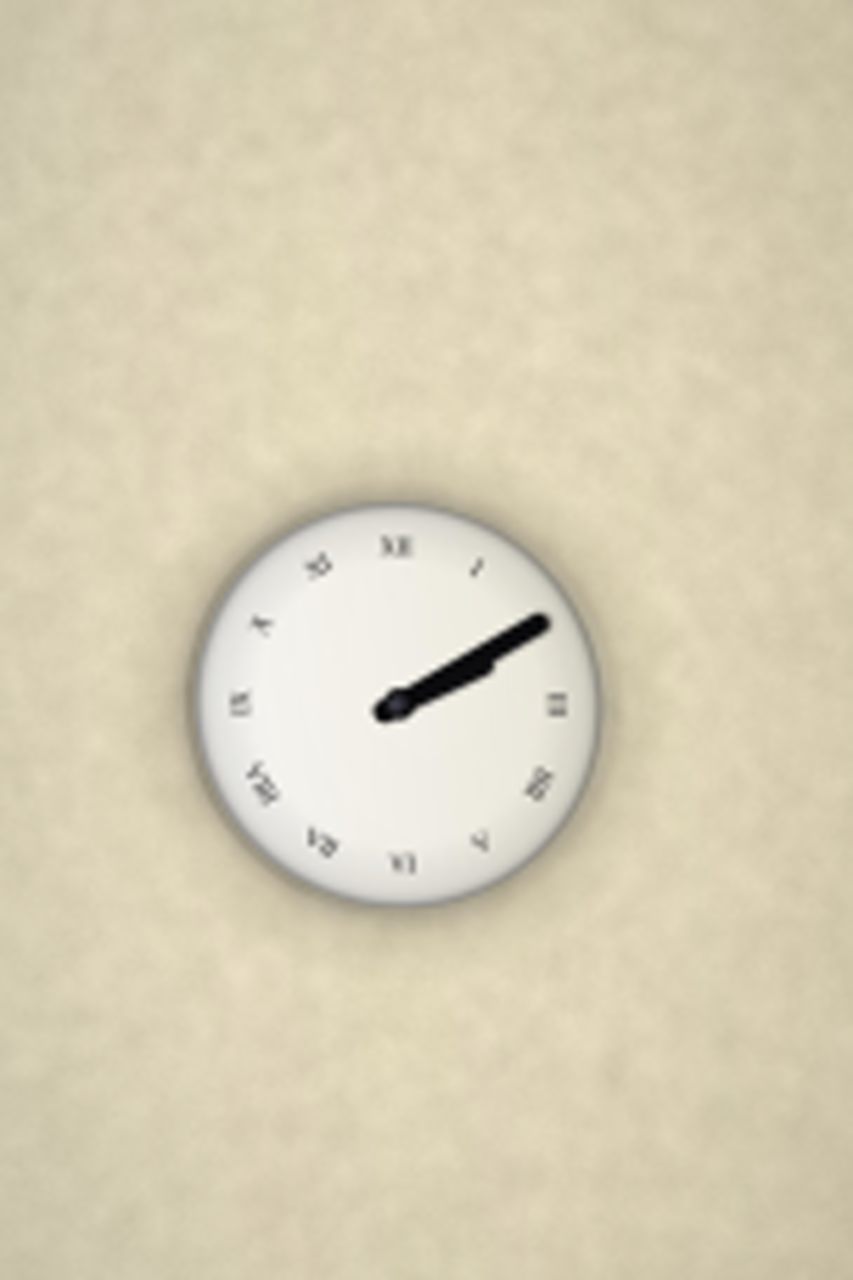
2:10
